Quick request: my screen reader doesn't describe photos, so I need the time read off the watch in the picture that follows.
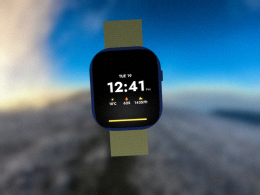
12:41
